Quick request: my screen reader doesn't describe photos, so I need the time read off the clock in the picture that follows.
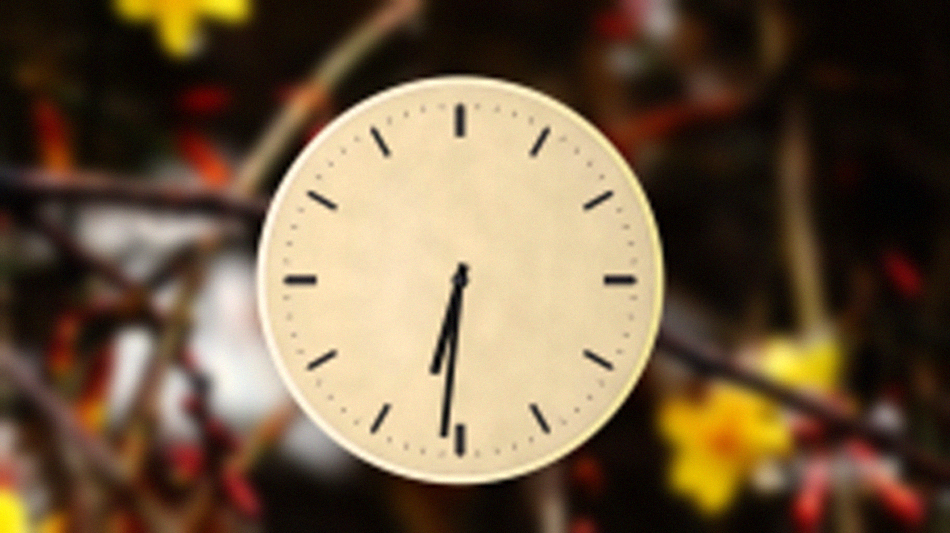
6:31
